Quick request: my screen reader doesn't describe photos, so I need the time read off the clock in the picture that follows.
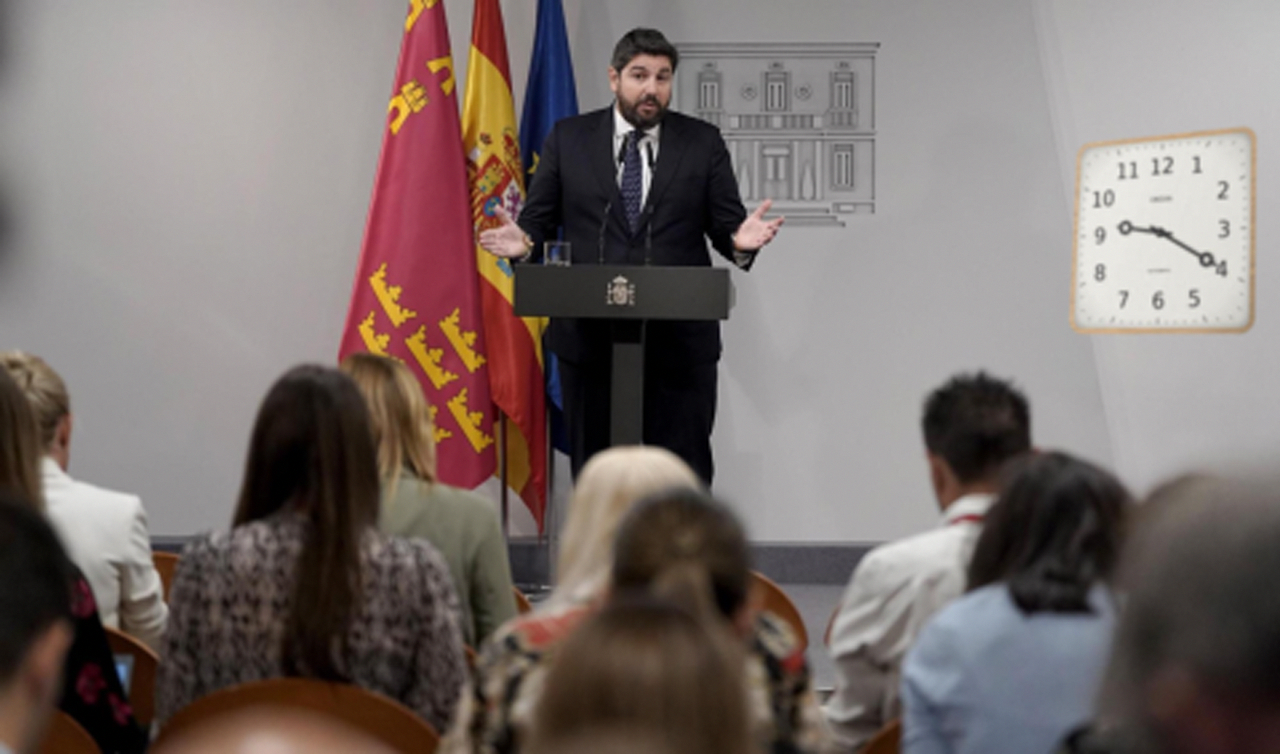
9:20
